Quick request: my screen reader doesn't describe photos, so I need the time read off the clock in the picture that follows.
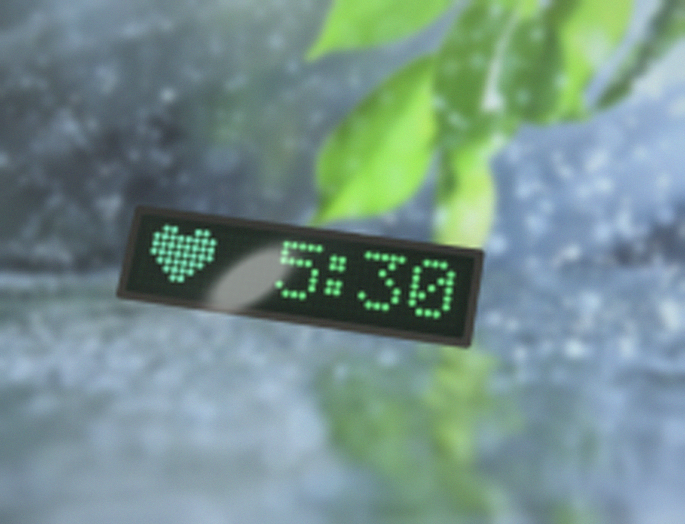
5:30
